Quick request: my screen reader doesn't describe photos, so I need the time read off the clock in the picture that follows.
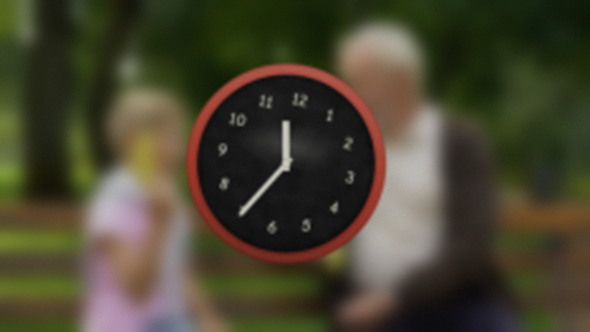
11:35
